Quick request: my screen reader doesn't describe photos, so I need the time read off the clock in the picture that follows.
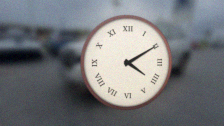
4:10
